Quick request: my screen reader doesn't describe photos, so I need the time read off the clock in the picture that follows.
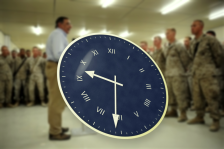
9:31
